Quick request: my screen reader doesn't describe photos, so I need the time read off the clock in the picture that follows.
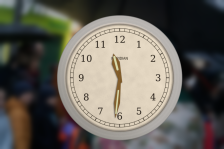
11:31
